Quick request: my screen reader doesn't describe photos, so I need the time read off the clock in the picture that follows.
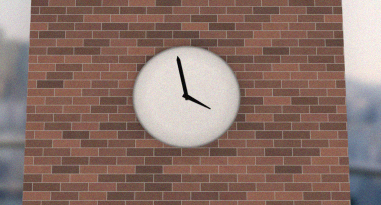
3:58
